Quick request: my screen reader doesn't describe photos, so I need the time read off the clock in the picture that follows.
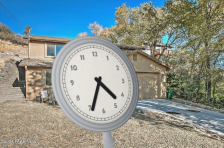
4:34
